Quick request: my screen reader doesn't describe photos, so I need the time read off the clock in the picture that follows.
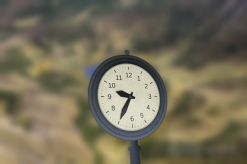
9:35
